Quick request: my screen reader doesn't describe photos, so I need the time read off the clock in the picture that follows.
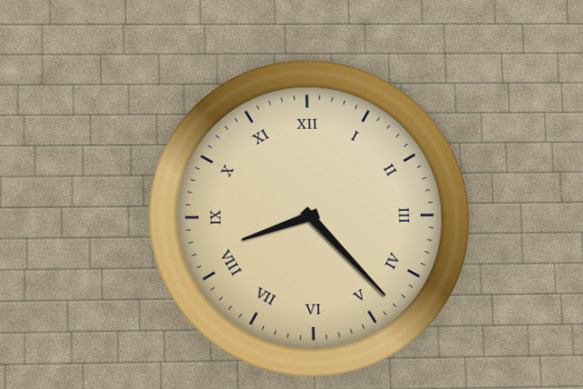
8:23
